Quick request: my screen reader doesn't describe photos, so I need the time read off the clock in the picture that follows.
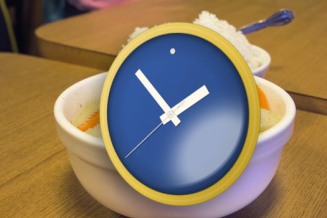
1:52:38
